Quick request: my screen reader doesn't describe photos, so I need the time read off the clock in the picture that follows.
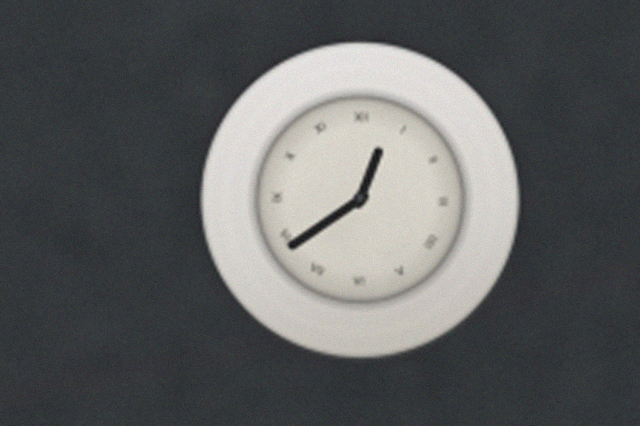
12:39
